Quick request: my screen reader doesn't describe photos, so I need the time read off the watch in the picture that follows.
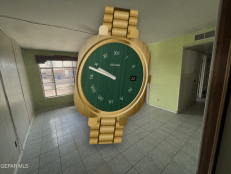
9:48
